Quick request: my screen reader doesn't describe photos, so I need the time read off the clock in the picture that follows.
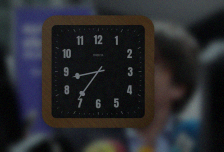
8:36
